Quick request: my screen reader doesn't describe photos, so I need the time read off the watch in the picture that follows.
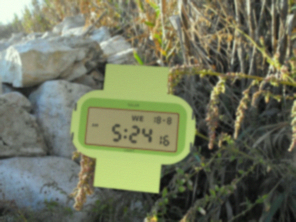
5:24:16
